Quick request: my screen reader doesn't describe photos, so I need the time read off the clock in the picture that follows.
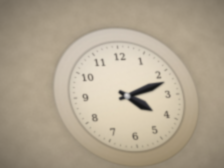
4:12
